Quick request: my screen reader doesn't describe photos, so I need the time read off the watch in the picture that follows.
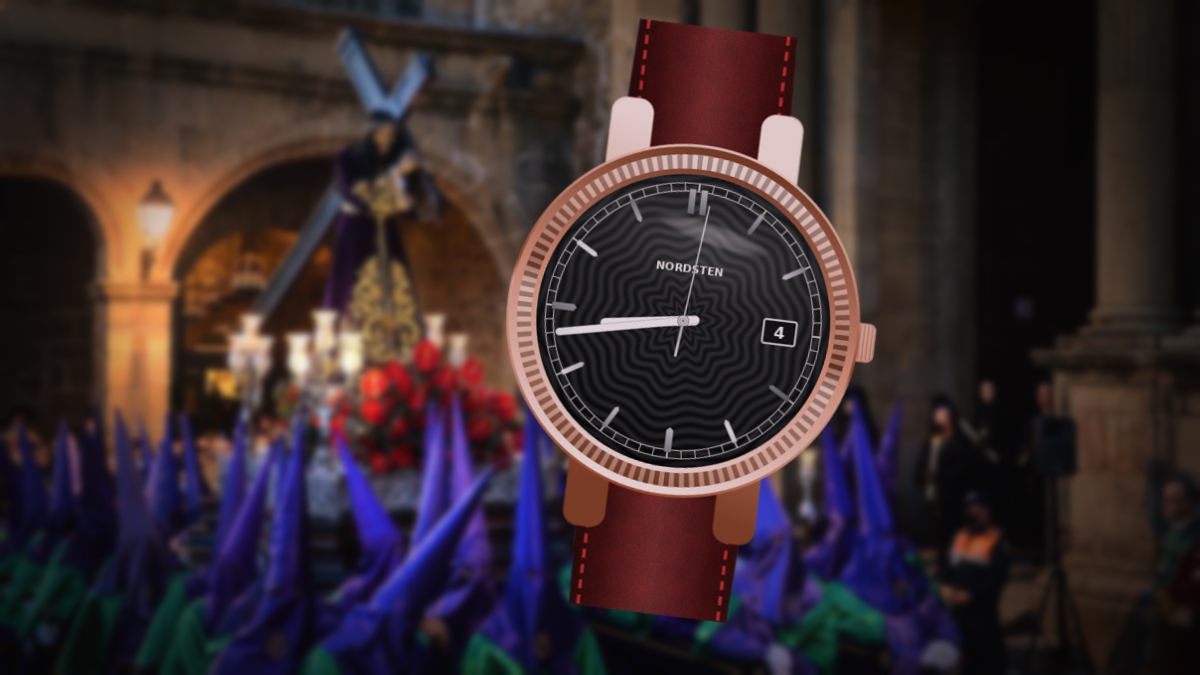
8:43:01
